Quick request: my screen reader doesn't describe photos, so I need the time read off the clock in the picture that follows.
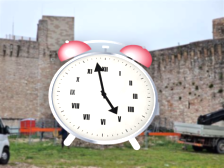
4:58
